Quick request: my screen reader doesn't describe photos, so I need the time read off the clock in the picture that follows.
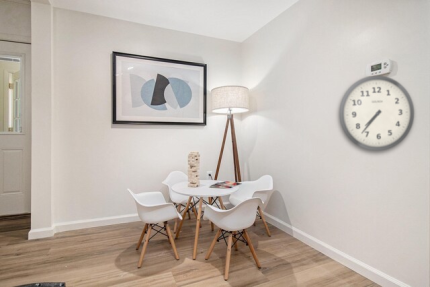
7:37
